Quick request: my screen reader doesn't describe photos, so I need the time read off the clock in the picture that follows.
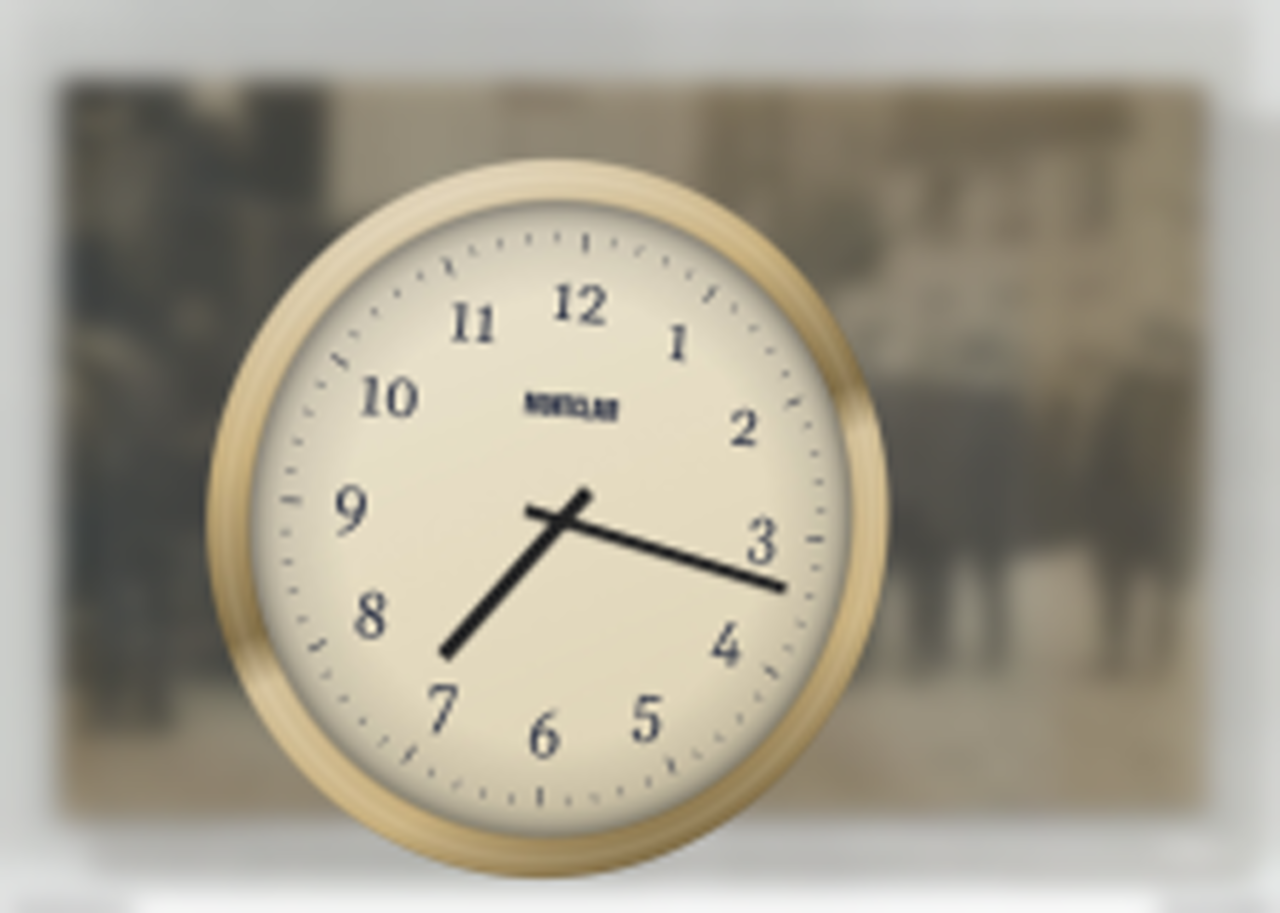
7:17
